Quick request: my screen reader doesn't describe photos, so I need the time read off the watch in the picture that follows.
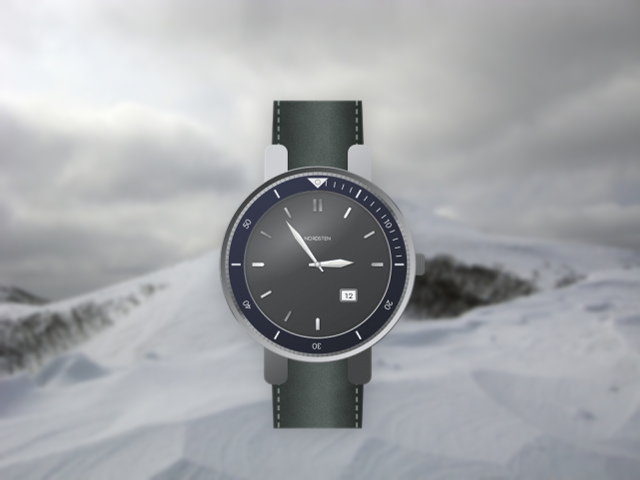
2:54
